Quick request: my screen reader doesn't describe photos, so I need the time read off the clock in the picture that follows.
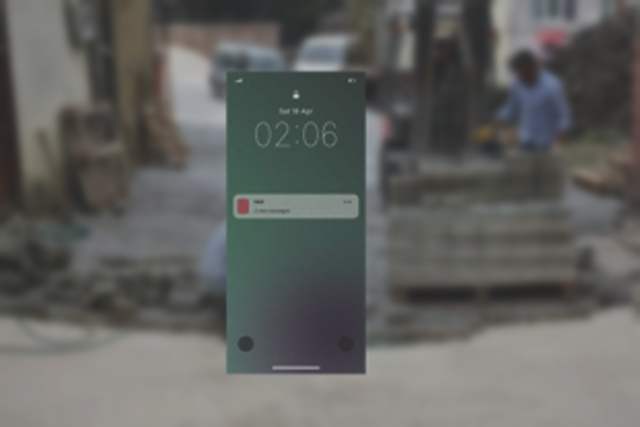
2:06
